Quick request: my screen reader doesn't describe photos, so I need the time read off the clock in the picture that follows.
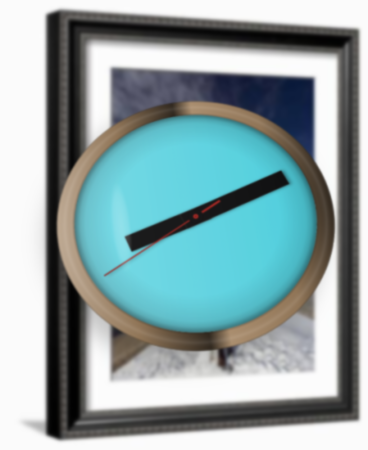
8:10:39
